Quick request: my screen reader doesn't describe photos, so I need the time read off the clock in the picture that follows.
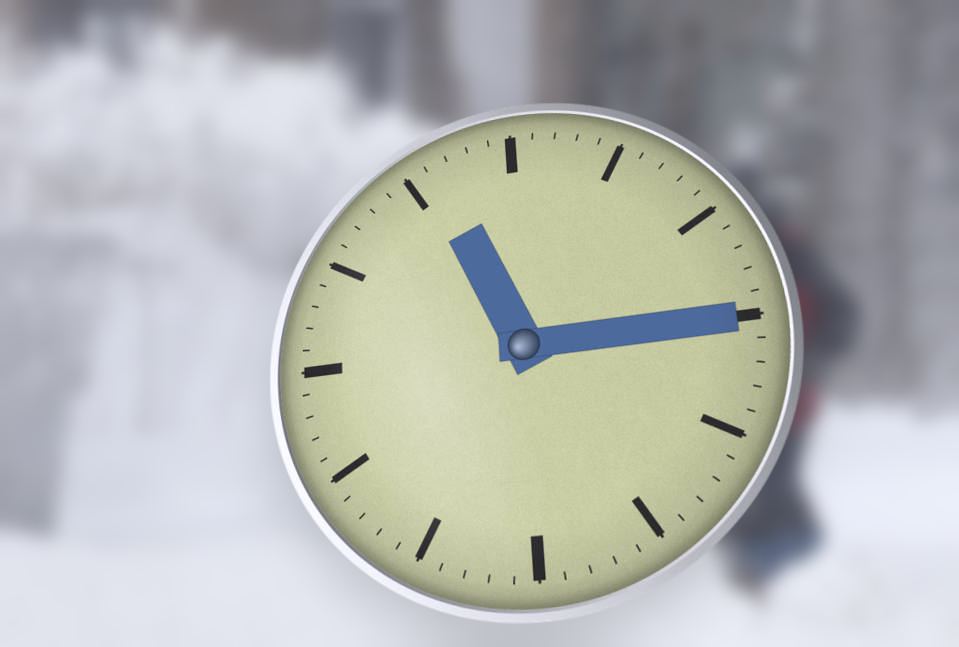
11:15
